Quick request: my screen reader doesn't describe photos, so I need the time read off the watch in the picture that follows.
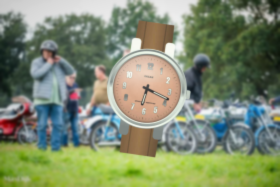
6:18
